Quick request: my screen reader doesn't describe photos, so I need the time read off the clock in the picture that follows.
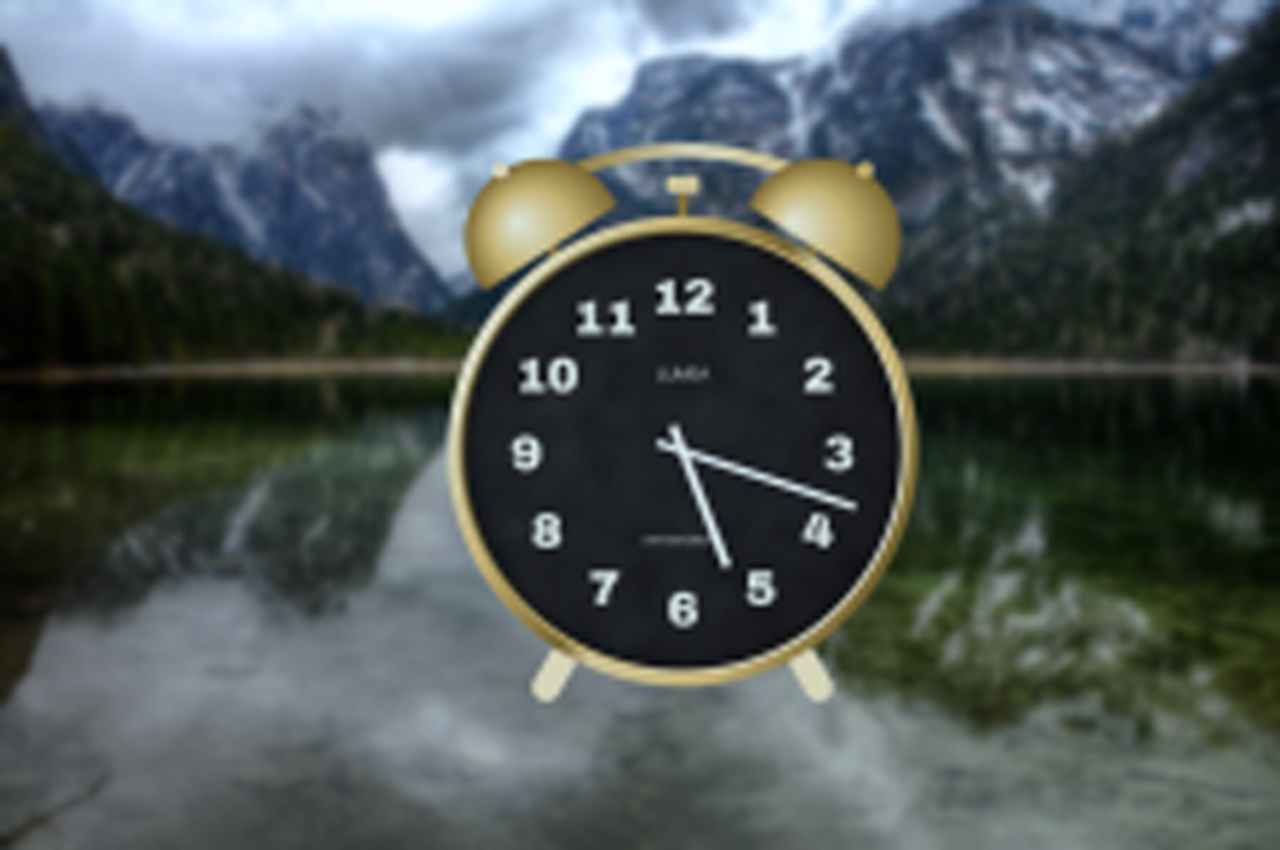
5:18
